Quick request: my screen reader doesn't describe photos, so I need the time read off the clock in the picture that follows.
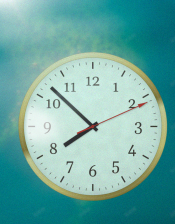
7:52:11
